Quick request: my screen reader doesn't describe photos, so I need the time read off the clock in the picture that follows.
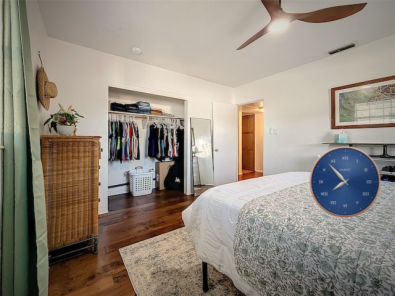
7:53
